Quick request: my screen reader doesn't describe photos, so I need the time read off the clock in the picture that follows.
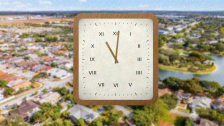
11:01
